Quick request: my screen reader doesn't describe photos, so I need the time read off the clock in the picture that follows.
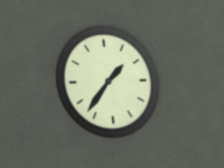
1:37
